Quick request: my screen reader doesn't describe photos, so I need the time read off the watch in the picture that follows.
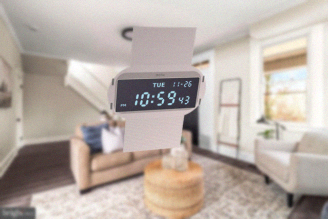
10:59:43
